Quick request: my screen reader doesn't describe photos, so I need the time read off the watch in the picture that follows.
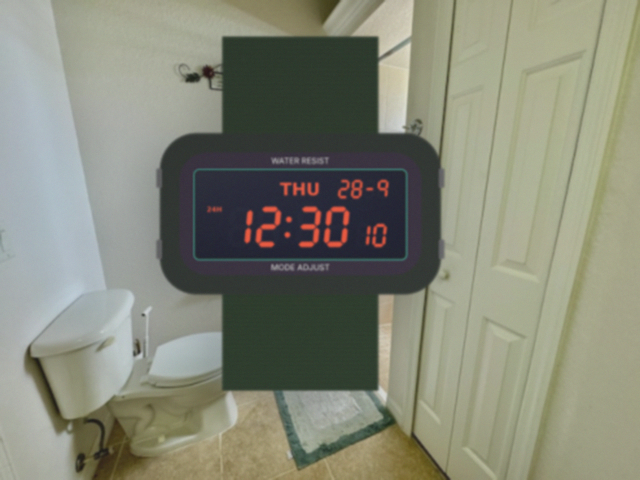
12:30:10
